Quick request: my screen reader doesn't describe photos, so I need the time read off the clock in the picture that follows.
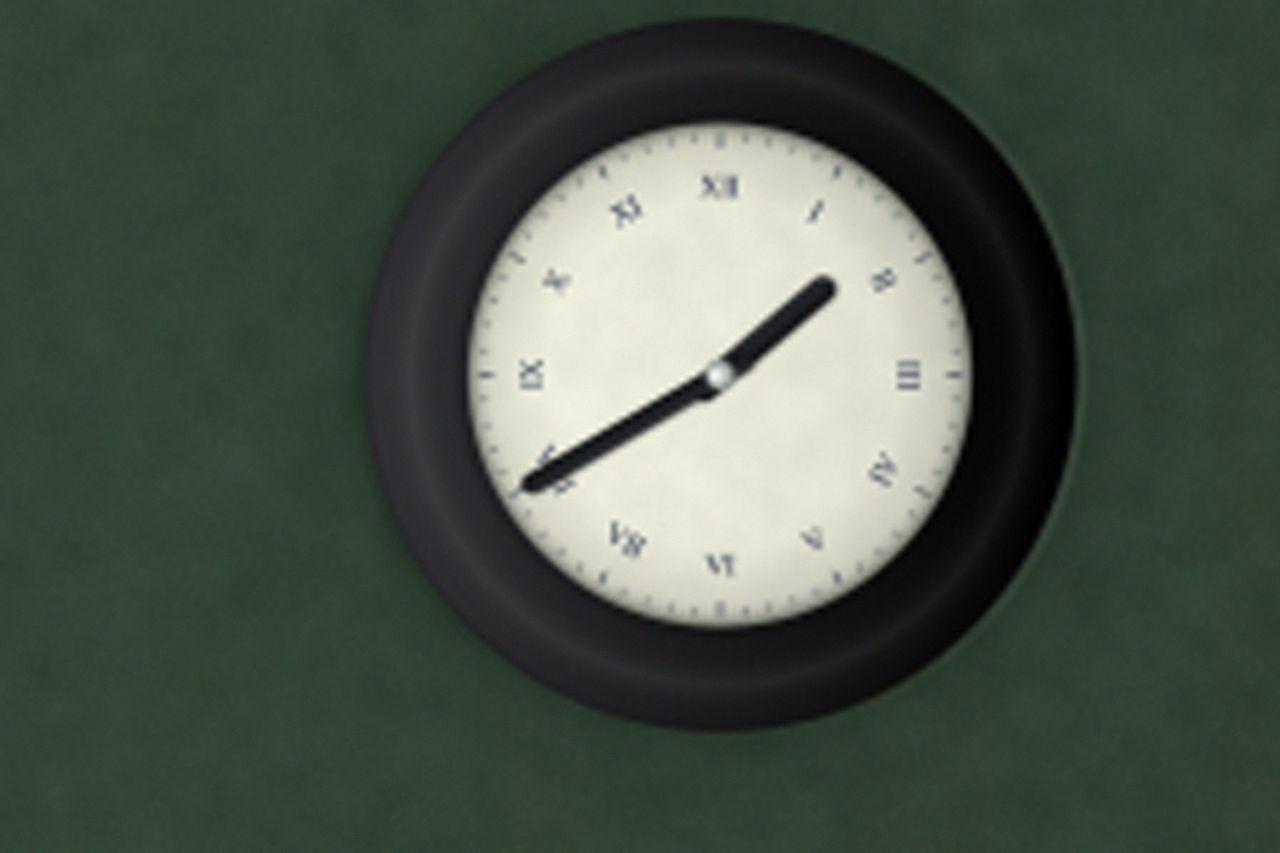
1:40
